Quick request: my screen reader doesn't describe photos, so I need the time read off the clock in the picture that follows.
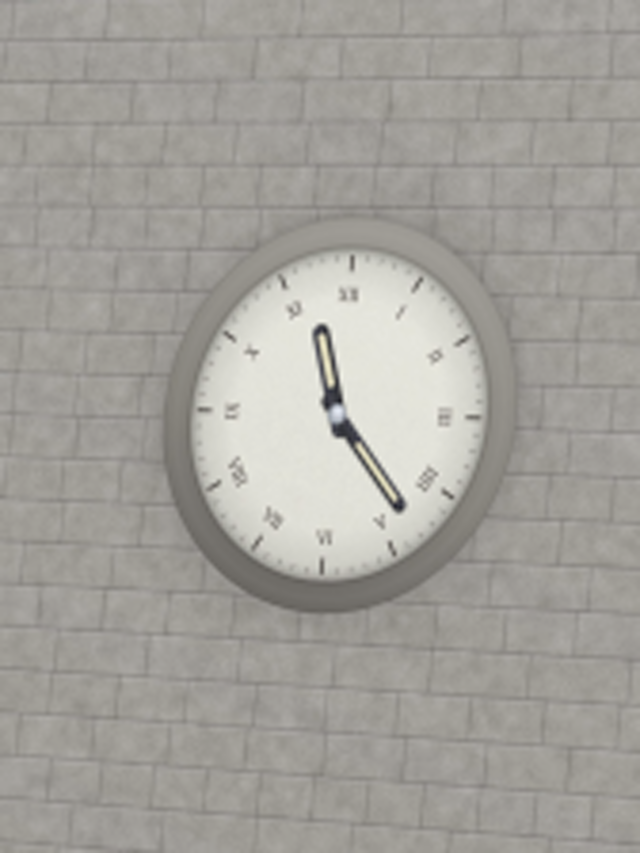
11:23
